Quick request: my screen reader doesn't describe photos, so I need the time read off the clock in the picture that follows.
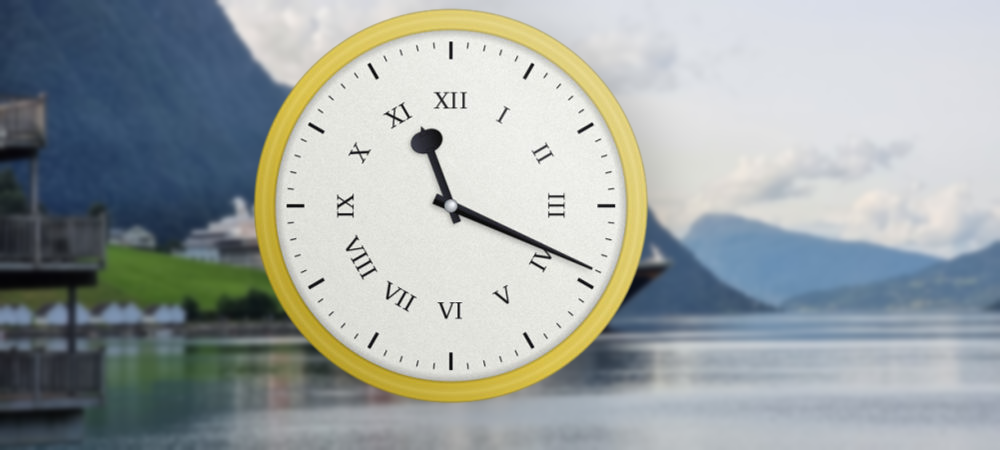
11:19
